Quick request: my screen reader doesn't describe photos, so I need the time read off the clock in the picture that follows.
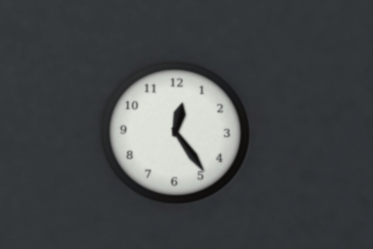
12:24
